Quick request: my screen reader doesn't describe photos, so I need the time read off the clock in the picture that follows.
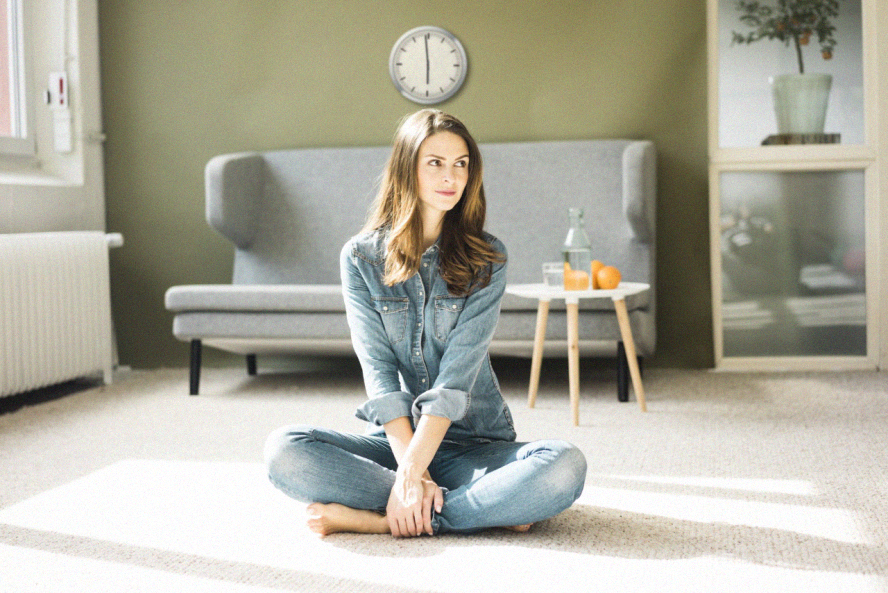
5:59
